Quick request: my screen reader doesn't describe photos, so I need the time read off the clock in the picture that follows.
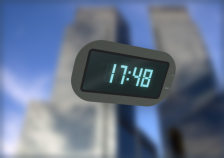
17:48
